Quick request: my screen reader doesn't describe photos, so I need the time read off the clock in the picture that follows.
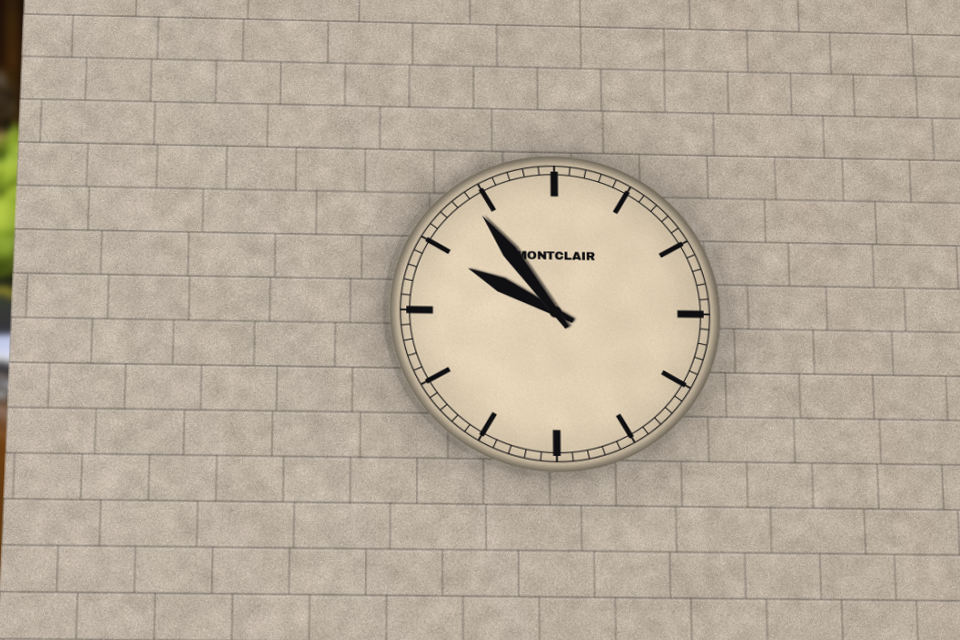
9:54
